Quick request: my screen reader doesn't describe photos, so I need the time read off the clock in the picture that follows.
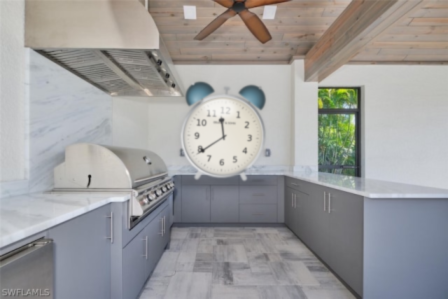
11:39
